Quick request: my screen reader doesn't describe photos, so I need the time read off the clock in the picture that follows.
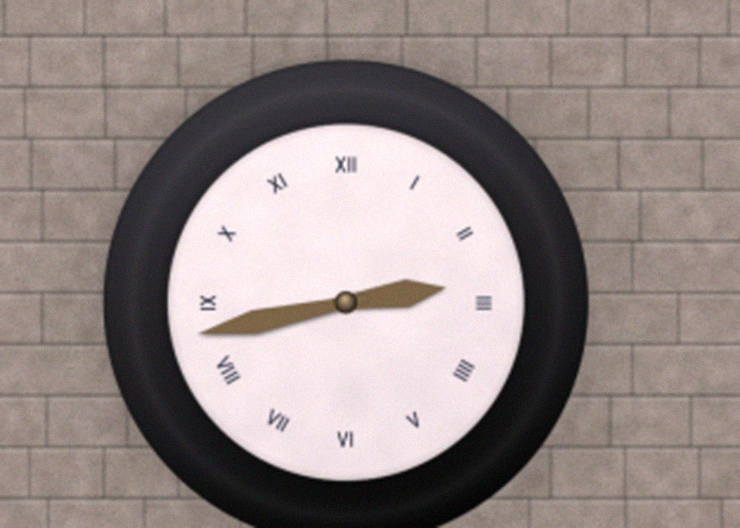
2:43
